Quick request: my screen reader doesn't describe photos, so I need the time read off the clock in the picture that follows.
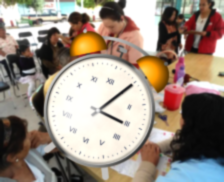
3:05
